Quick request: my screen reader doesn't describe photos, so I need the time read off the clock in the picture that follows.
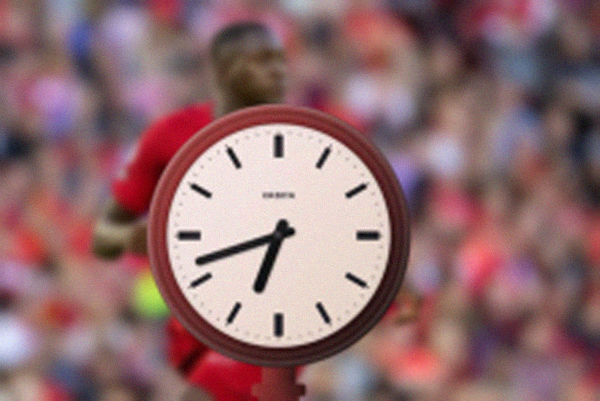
6:42
